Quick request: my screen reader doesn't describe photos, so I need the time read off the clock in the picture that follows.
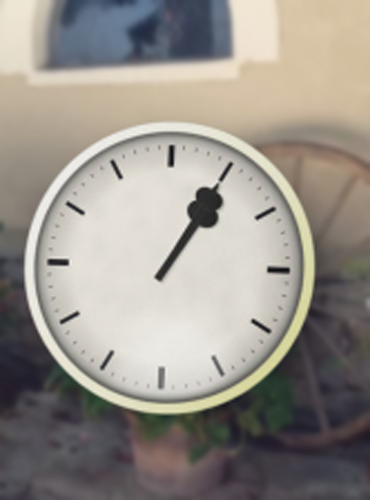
1:05
